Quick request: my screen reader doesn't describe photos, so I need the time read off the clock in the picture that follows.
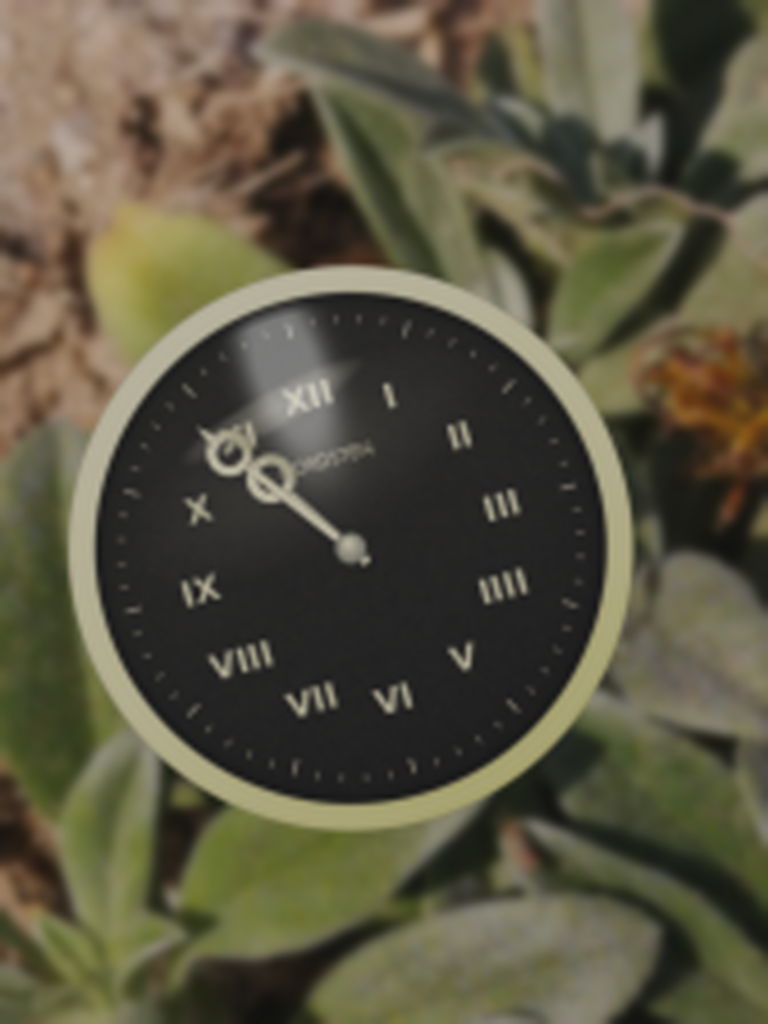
10:54
